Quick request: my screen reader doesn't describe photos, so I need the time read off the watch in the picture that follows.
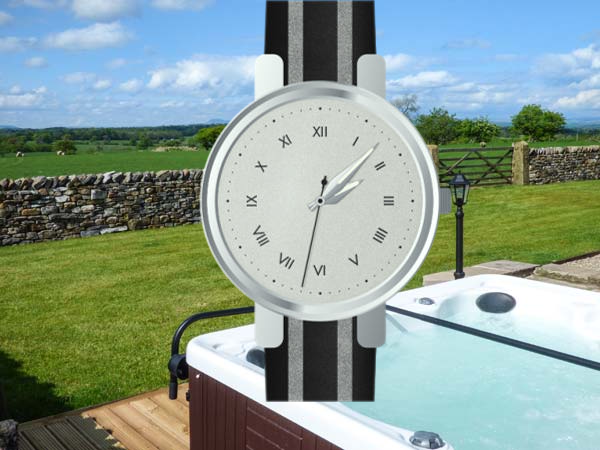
2:07:32
